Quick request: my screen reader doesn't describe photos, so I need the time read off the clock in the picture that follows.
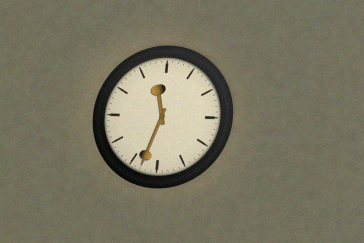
11:33
